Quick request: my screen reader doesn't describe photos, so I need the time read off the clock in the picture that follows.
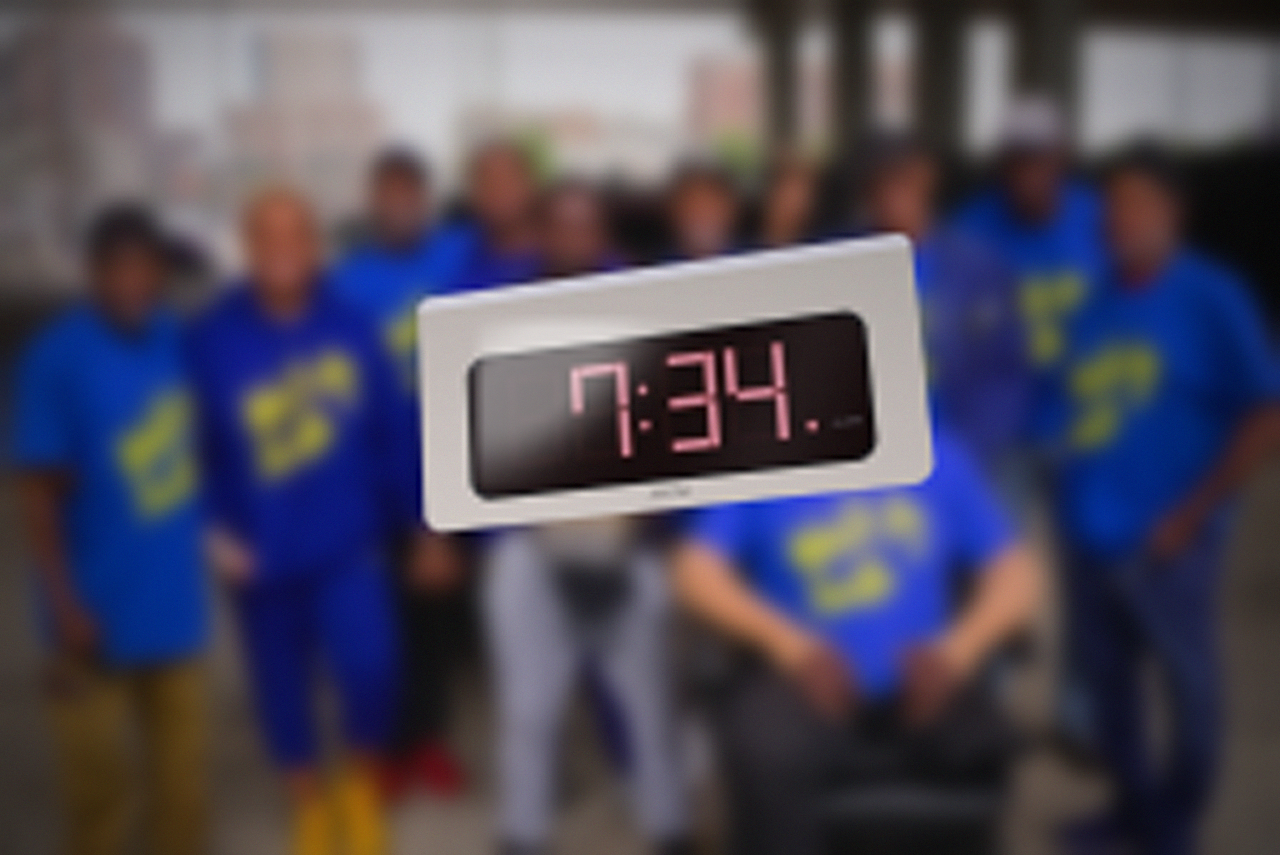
7:34
